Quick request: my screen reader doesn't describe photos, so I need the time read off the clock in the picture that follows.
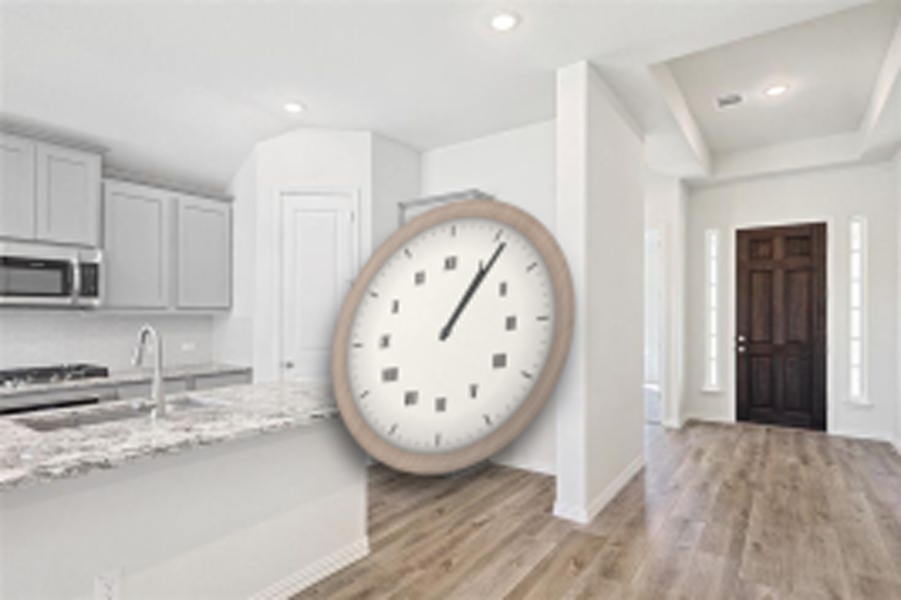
1:06
